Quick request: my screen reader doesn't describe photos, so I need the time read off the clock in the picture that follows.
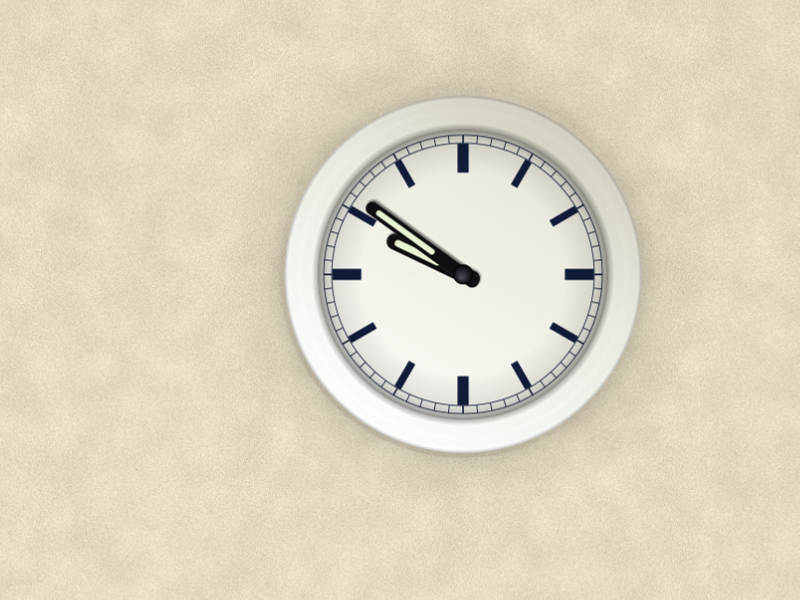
9:51
